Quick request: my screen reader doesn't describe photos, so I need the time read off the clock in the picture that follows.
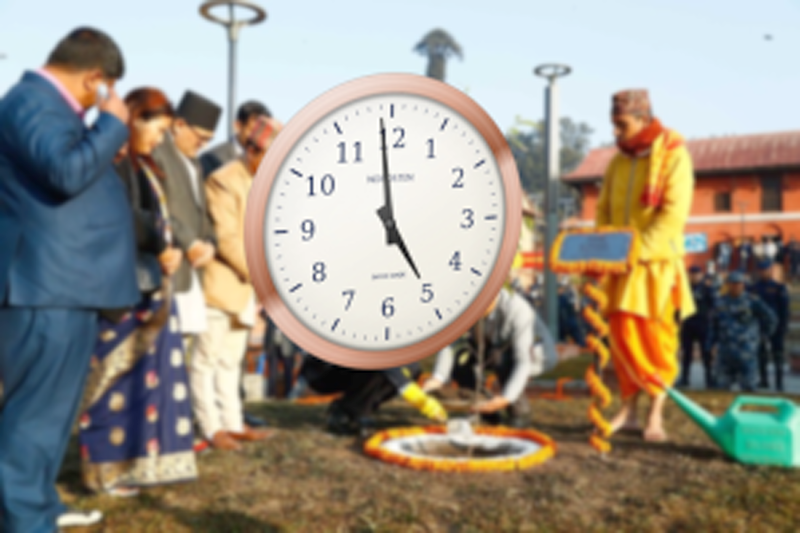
4:59
